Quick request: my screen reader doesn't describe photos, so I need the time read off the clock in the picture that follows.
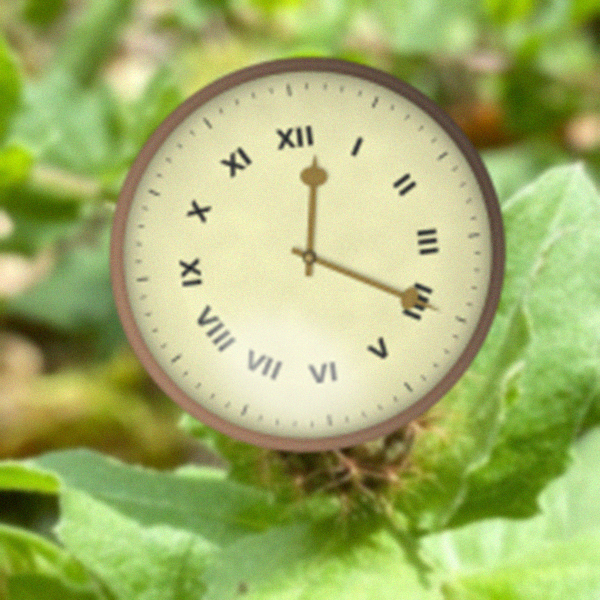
12:20
